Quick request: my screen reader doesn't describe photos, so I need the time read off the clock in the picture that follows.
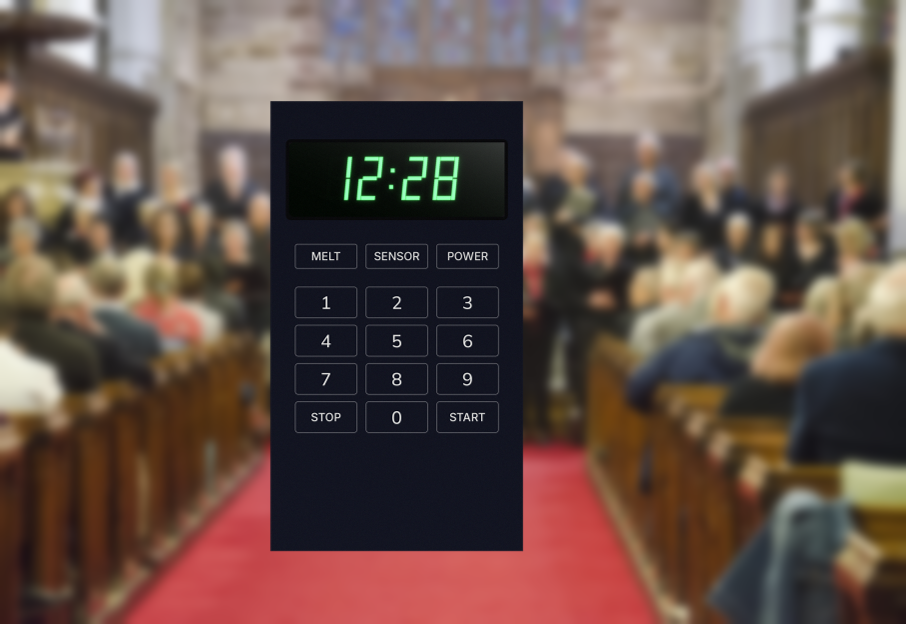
12:28
